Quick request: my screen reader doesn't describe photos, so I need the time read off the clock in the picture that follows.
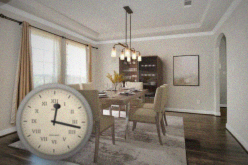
12:17
